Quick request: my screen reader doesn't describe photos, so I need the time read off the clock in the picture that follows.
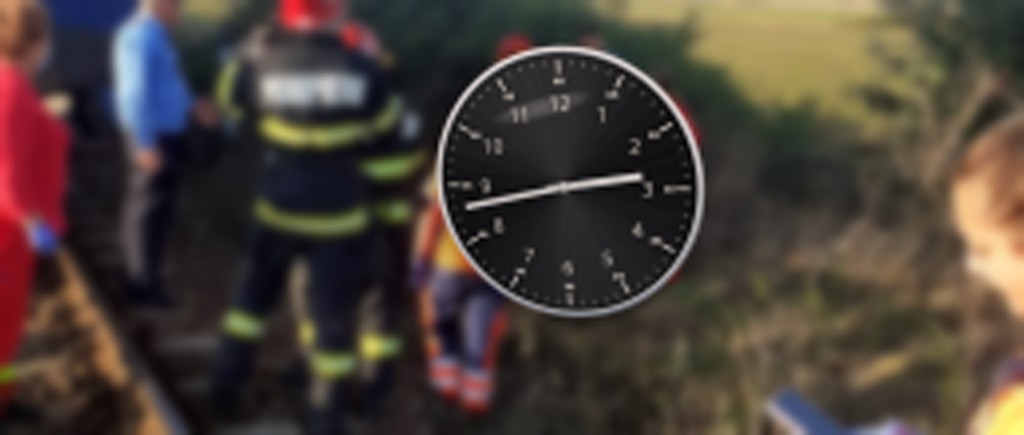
2:43
